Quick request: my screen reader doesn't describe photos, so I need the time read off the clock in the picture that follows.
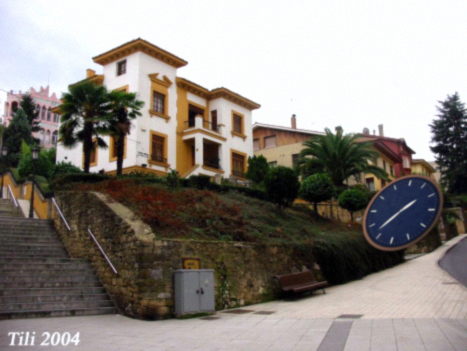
1:37
